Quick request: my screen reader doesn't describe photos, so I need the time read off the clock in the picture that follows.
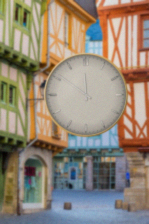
11:51
